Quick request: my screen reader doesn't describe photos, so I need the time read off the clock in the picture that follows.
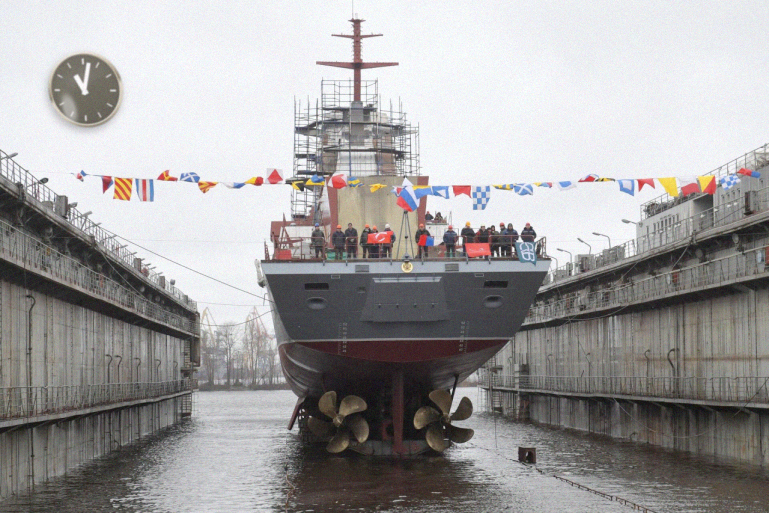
11:02
